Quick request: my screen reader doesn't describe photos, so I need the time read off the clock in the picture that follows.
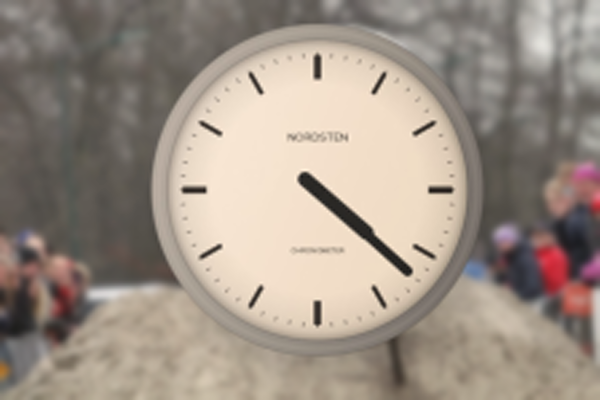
4:22
